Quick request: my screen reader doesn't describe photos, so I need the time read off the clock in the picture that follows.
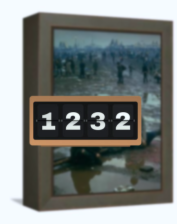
12:32
